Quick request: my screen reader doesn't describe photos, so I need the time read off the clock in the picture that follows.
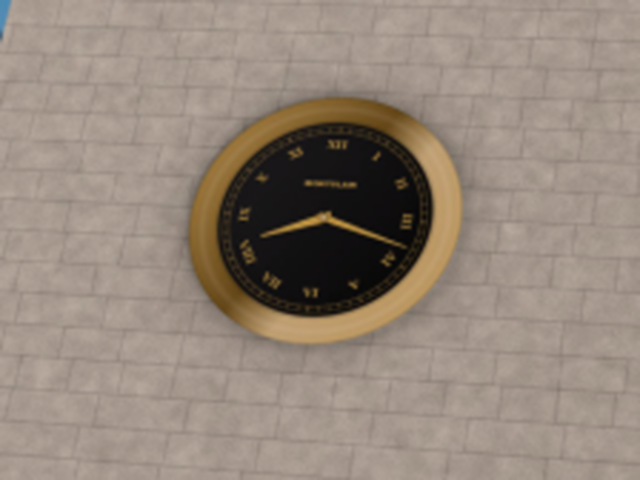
8:18
